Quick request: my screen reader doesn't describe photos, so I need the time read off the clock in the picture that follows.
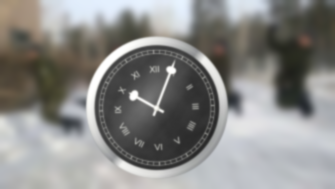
10:04
